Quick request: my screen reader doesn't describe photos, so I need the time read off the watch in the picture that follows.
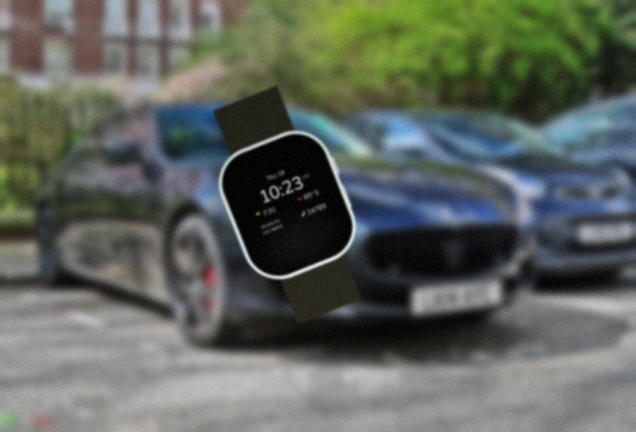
10:23
